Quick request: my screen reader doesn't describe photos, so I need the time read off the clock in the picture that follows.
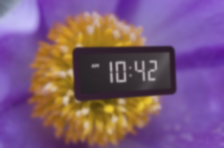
10:42
